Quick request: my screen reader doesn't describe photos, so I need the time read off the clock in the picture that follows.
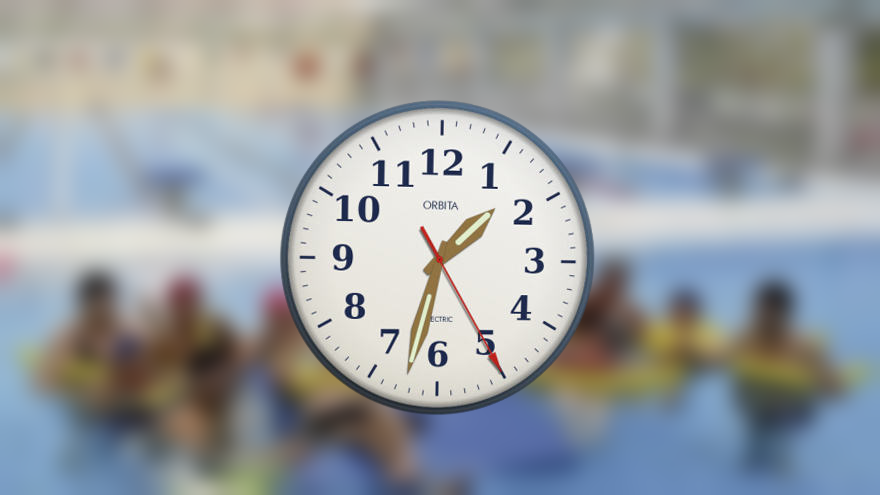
1:32:25
